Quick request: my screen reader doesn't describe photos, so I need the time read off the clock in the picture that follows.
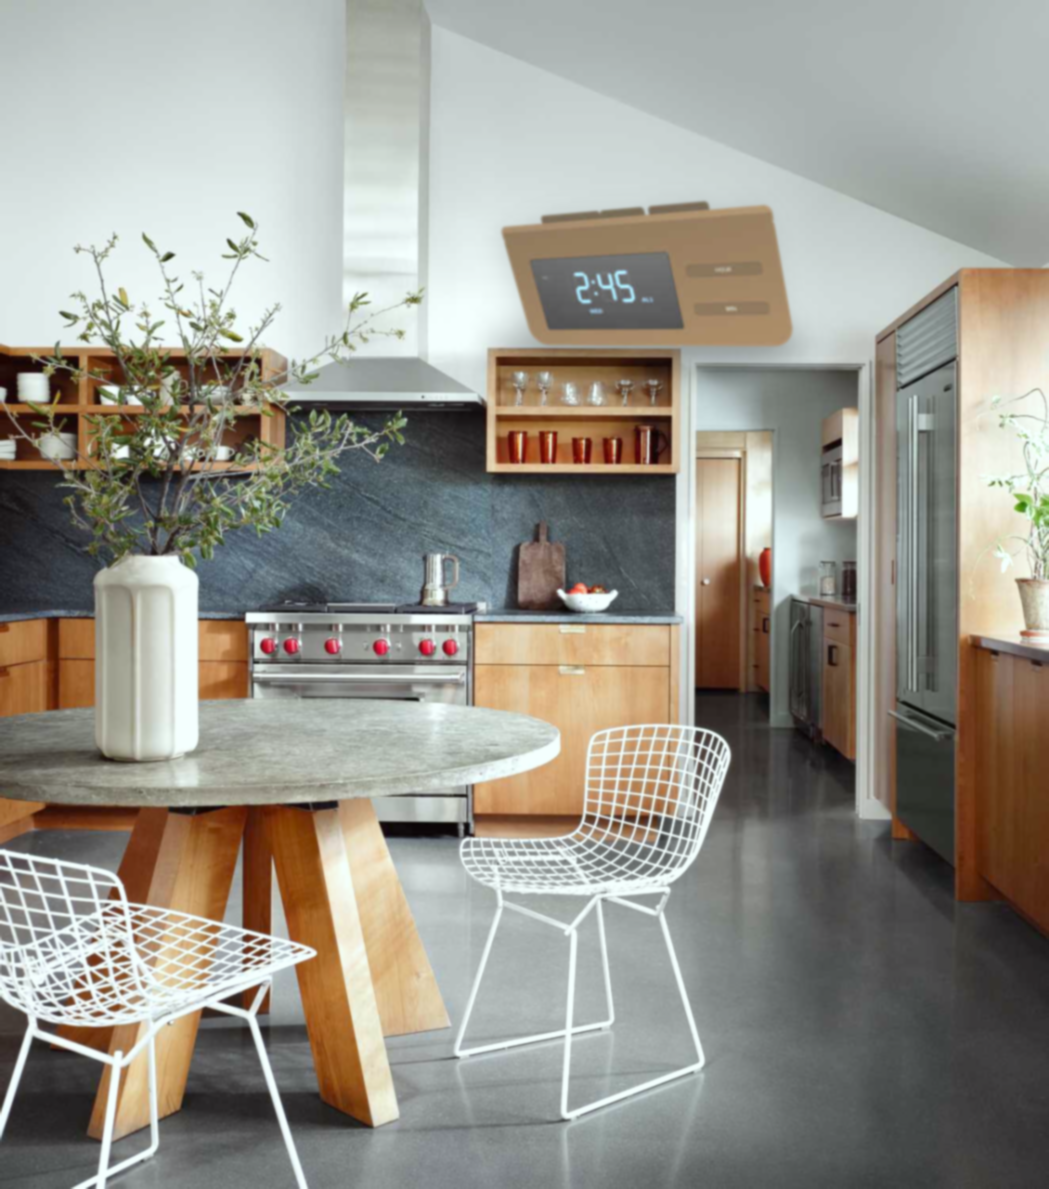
2:45
